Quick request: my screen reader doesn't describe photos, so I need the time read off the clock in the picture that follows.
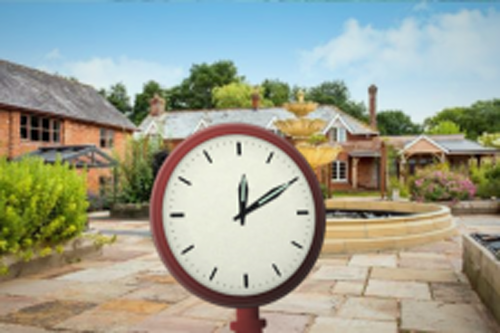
12:10
